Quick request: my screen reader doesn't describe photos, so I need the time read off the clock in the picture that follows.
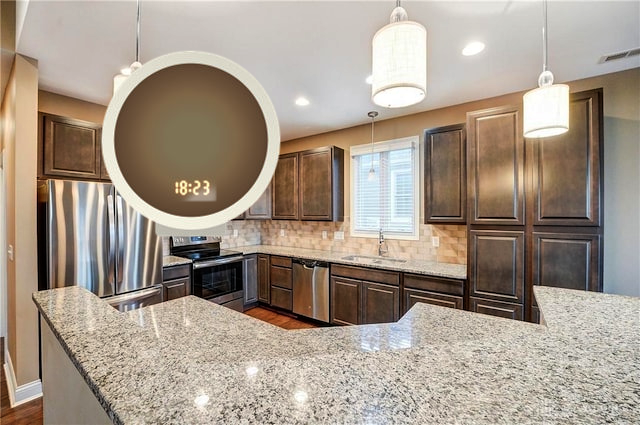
18:23
